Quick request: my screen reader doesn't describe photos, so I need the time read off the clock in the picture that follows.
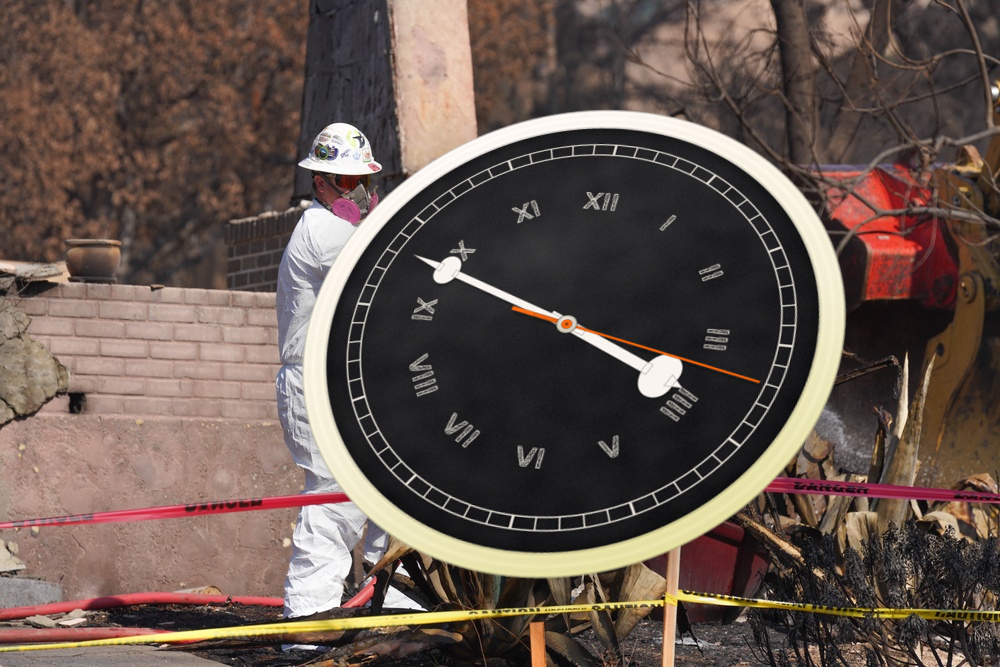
3:48:17
